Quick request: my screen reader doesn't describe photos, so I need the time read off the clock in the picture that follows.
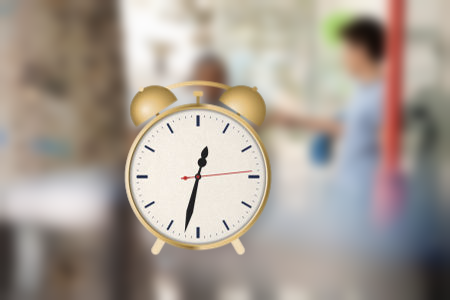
12:32:14
